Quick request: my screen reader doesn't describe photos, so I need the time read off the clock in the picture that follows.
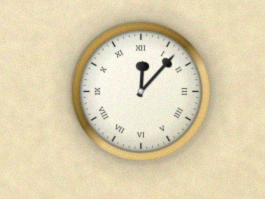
12:07
